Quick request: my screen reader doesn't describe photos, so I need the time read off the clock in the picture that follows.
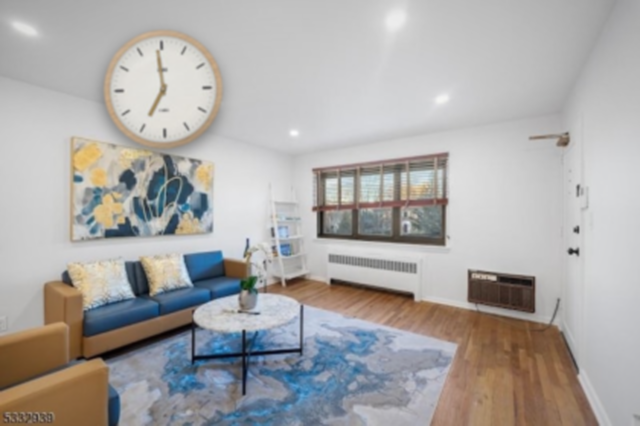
6:59
